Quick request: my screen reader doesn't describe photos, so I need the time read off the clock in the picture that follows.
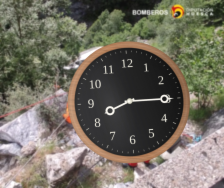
8:15
